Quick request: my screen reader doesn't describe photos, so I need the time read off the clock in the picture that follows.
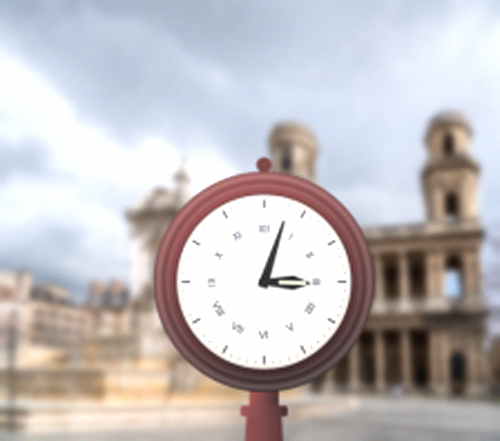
3:03
